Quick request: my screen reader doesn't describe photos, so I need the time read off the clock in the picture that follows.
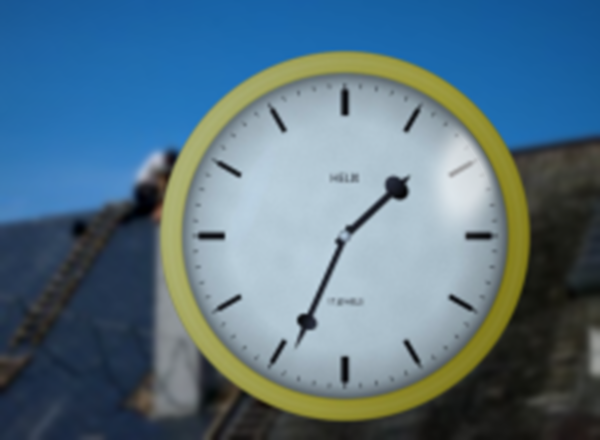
1:34
